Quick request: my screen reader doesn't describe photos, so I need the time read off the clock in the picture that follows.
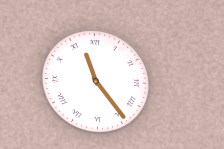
11:24
